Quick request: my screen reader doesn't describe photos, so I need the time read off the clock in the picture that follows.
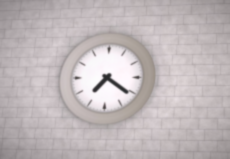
7:21
